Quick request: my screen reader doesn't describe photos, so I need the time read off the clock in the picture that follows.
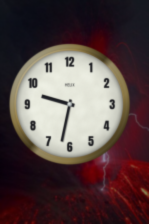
9:32
